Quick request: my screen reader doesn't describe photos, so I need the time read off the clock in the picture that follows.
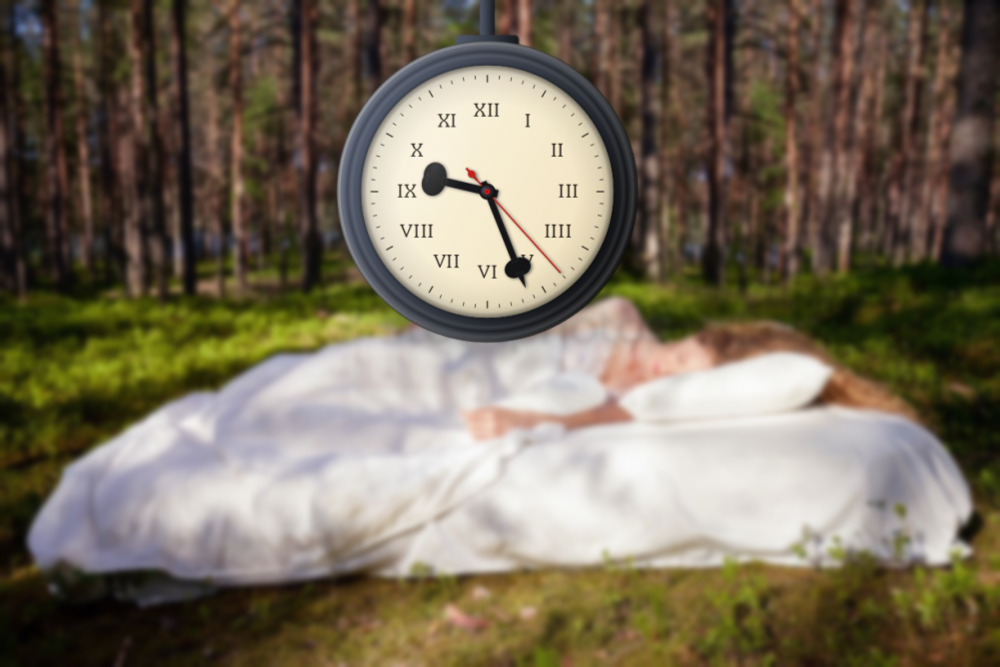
9:26:23
